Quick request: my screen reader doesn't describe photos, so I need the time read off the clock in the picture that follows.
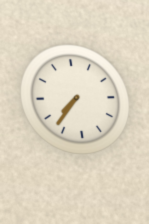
7:37
